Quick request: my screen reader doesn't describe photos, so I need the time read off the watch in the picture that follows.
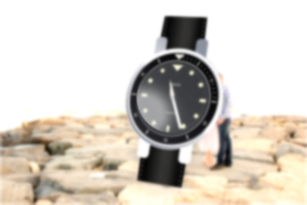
11:26
